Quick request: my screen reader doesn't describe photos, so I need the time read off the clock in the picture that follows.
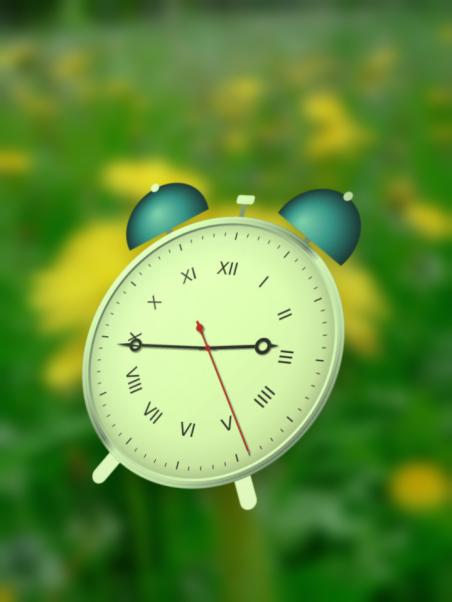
2:44:24
